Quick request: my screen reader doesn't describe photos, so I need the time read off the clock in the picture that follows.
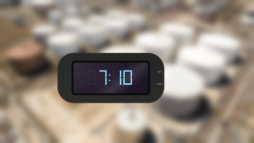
7:10
